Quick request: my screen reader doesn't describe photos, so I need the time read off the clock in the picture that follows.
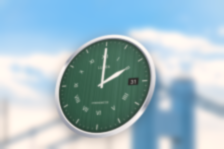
2:00
